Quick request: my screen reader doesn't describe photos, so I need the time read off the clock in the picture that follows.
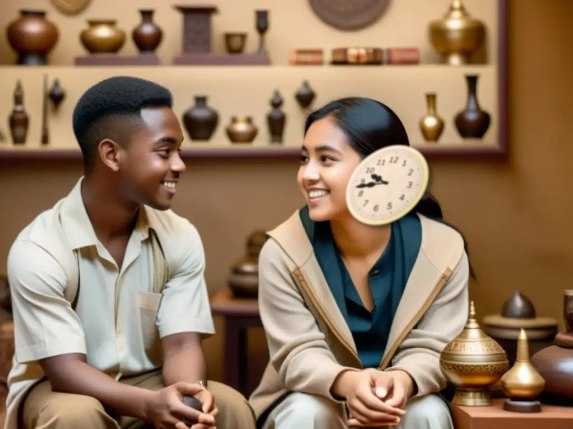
9:43
